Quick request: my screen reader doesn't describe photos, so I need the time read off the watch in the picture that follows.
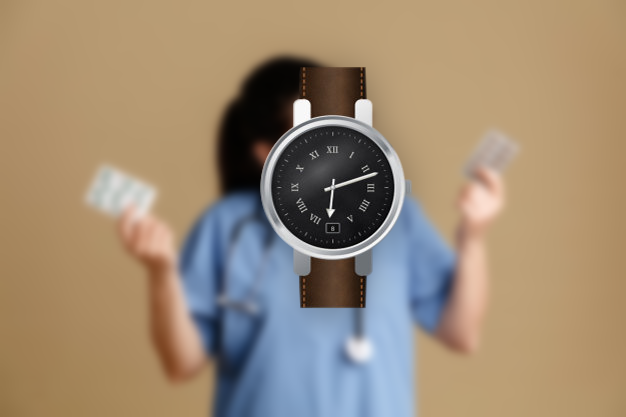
6:12
